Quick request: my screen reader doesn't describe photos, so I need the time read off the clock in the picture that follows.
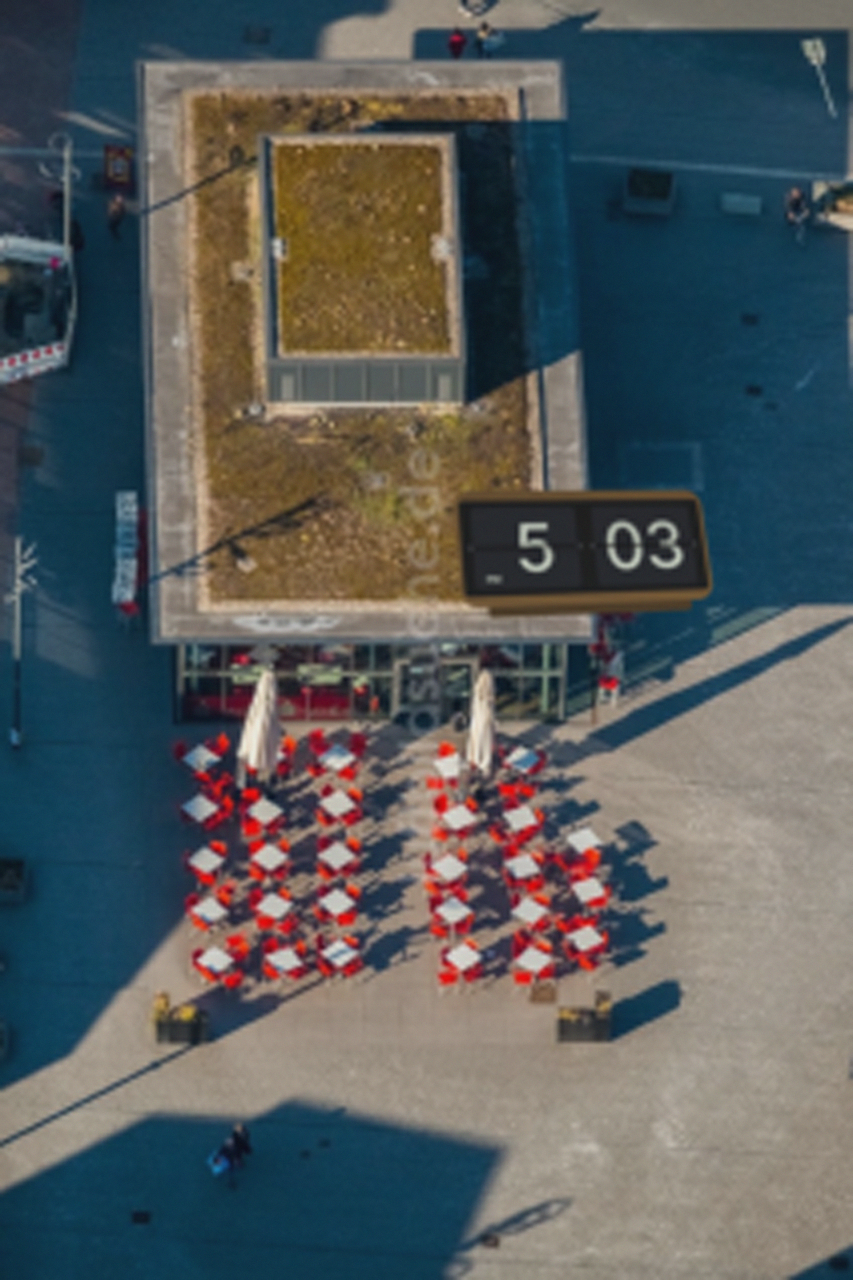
5:03
